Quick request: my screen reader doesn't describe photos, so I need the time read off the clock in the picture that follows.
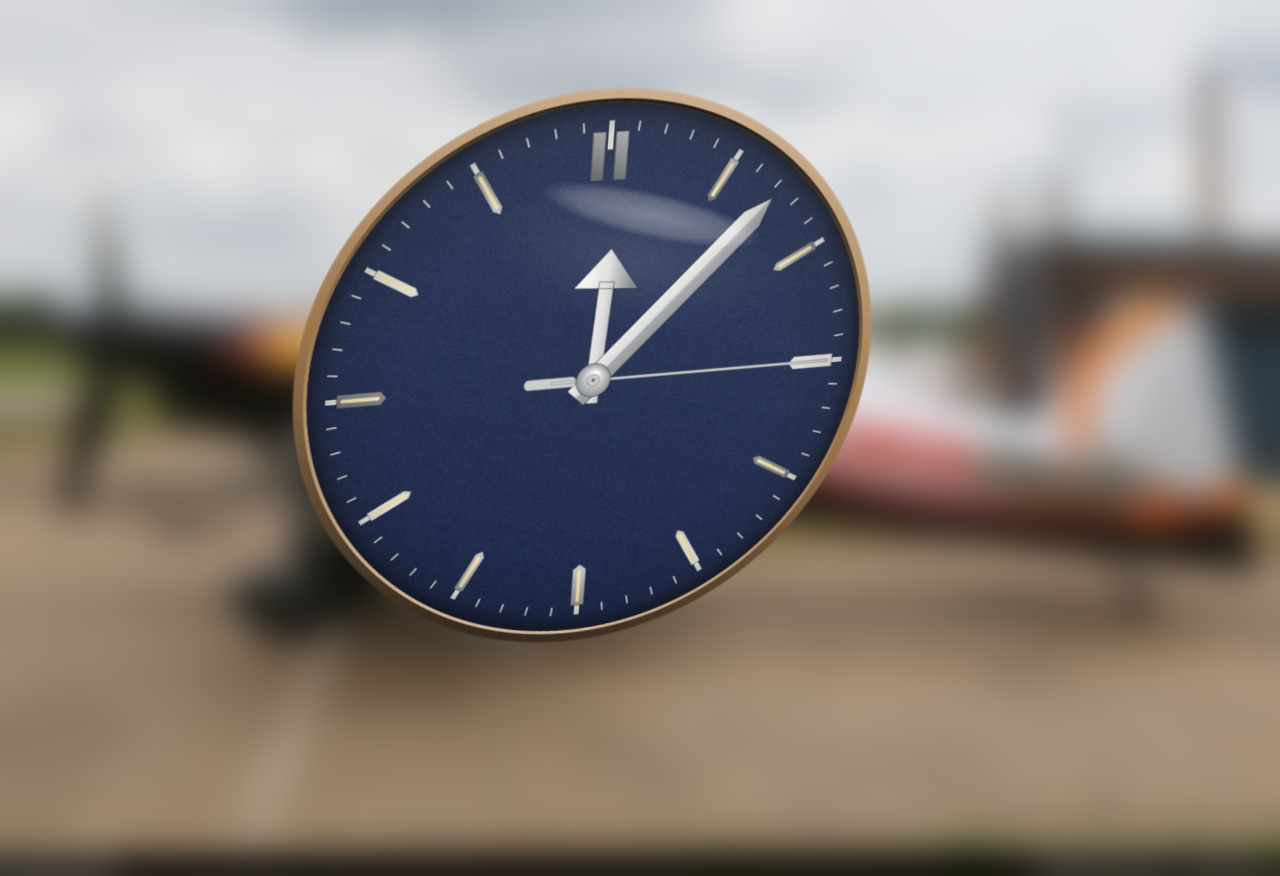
12:07:15
